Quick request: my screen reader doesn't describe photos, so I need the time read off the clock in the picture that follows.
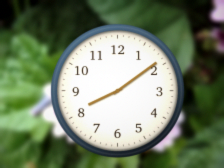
8:09
